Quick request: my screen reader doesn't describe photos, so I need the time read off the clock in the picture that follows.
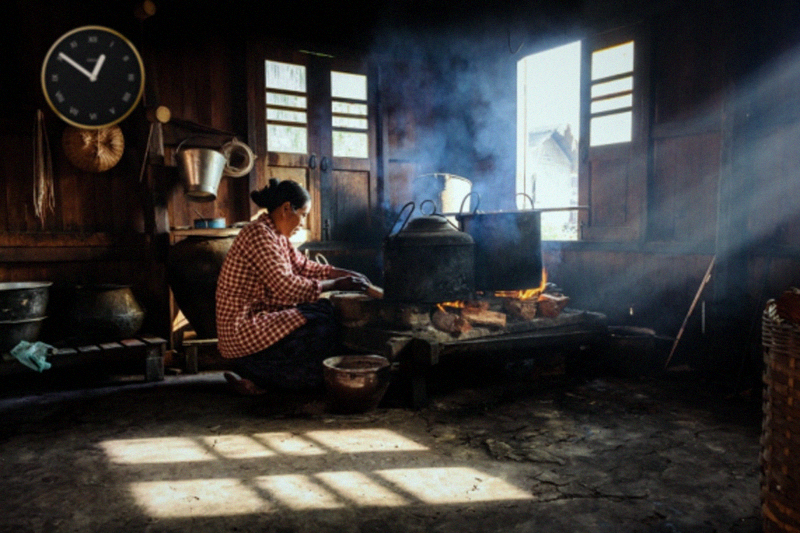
12:51
